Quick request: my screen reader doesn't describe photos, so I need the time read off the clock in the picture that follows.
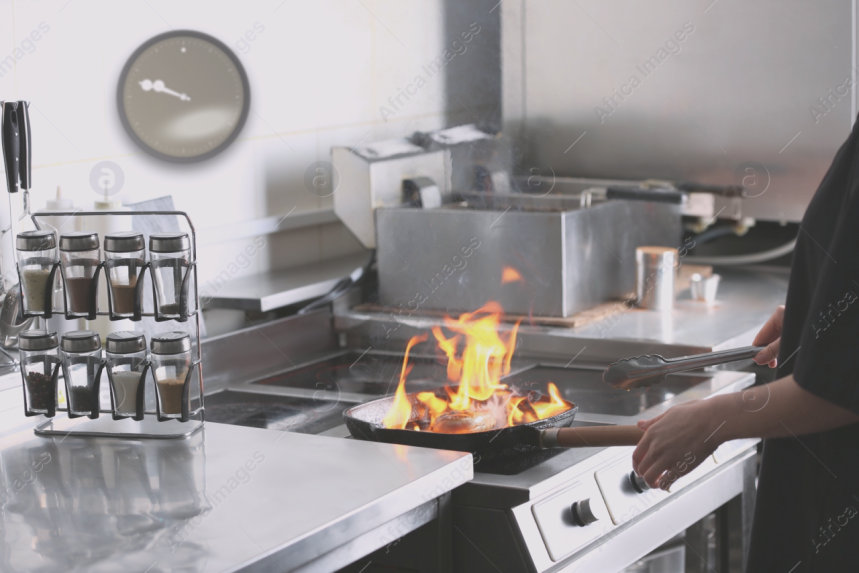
9:48
